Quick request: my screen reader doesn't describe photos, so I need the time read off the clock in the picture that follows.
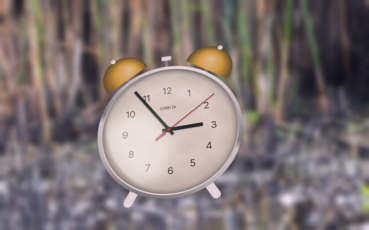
2:54:09
